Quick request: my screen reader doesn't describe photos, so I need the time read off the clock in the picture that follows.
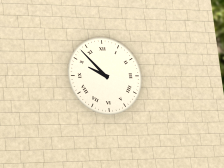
9:53
